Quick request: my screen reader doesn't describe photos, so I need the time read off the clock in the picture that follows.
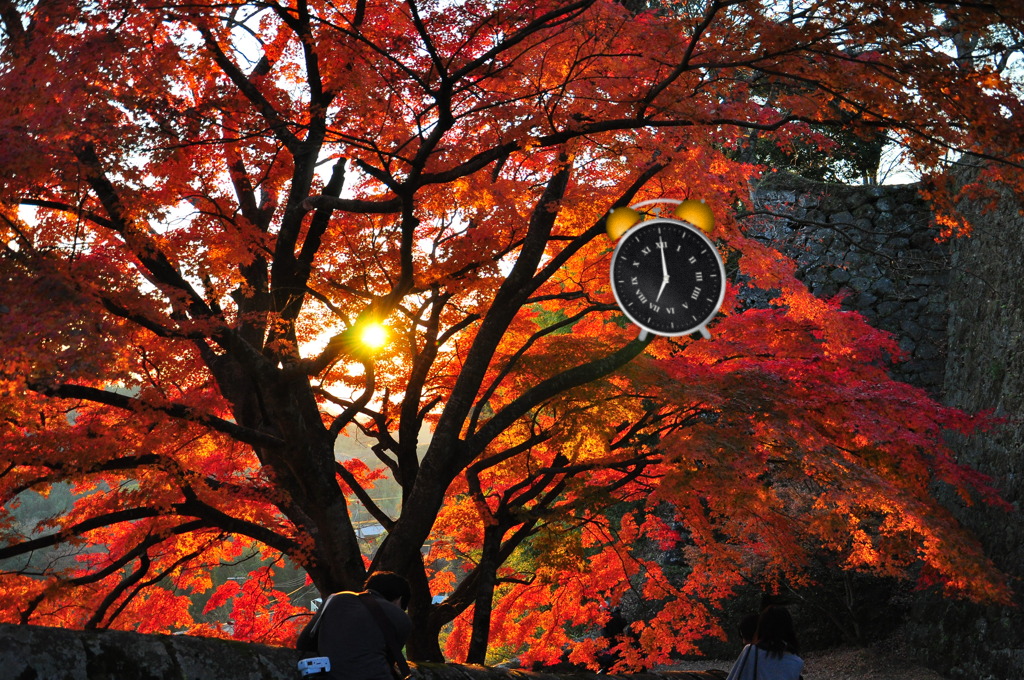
7:00
